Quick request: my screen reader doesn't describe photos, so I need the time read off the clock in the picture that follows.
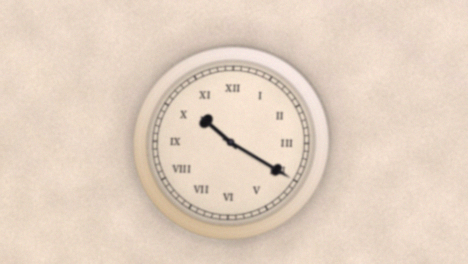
10:20
